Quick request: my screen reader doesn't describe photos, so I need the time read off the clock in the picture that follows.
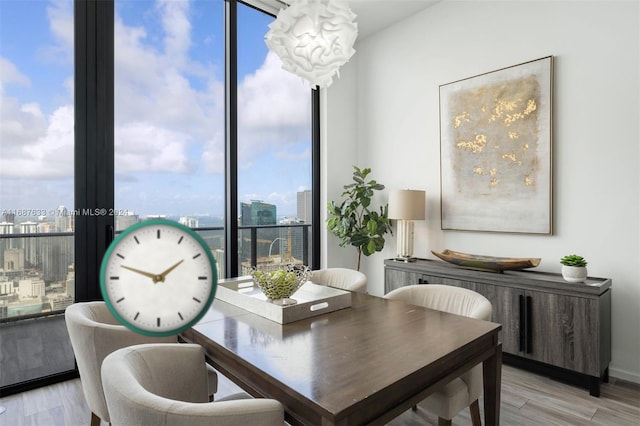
1:48
